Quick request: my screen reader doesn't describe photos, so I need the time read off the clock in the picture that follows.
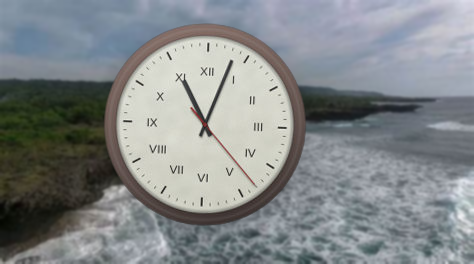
11:03:23
